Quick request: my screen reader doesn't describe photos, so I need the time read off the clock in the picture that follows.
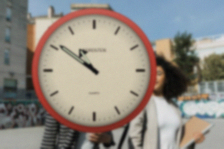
10:51
